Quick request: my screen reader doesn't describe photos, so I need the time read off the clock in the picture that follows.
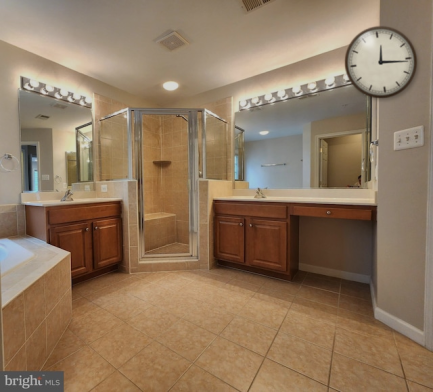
12:16
